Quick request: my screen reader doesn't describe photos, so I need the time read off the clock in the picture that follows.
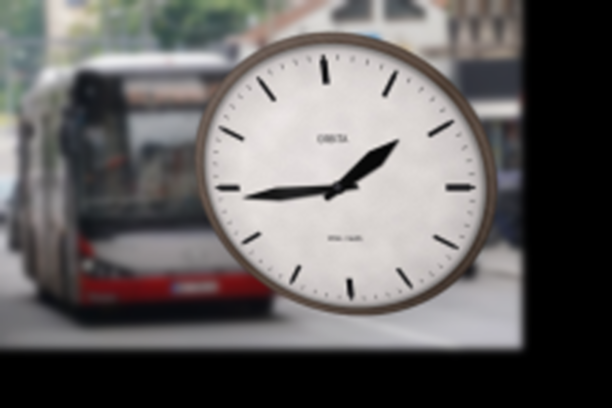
1:44
